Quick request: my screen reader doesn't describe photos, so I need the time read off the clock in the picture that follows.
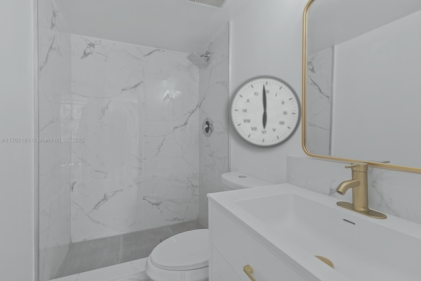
5:59
